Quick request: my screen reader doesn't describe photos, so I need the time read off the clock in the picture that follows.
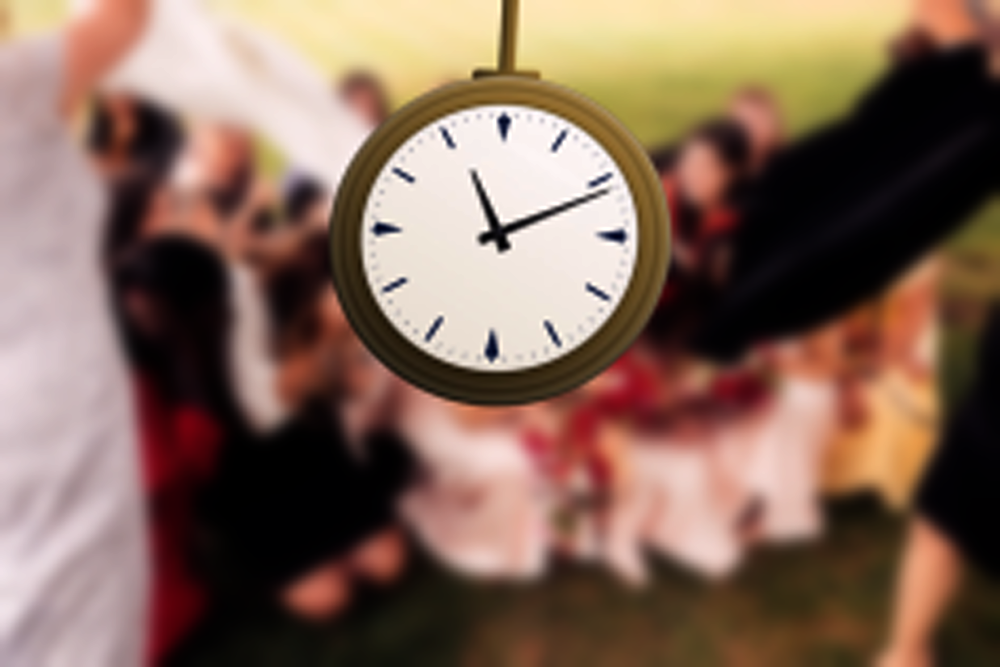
11:11
